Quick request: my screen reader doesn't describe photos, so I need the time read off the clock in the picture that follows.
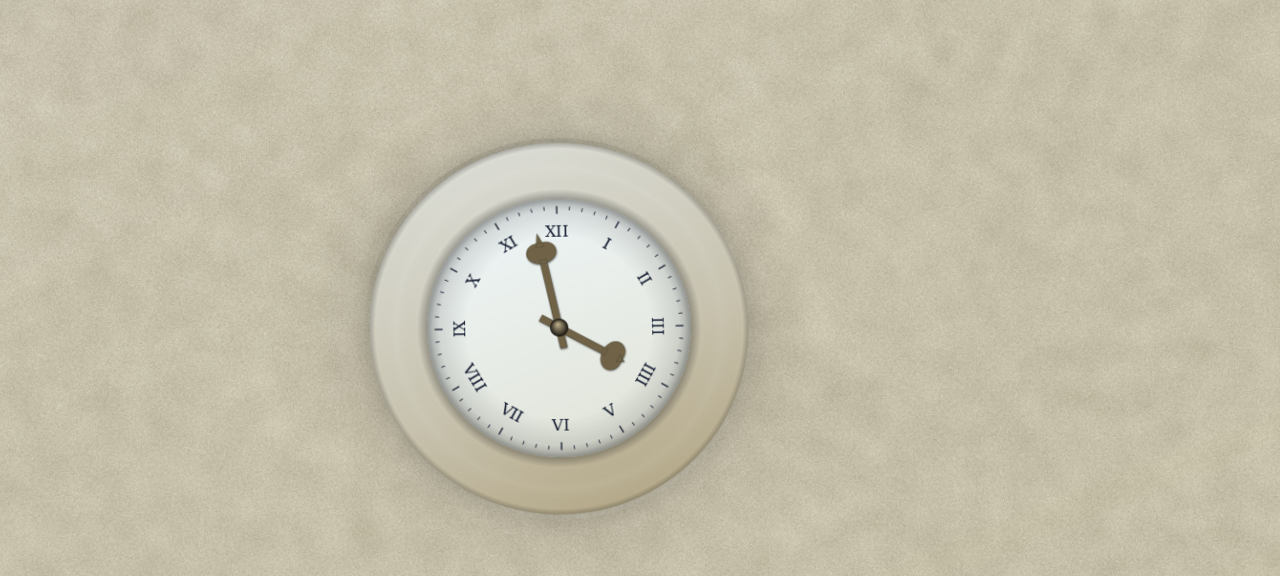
3:58
